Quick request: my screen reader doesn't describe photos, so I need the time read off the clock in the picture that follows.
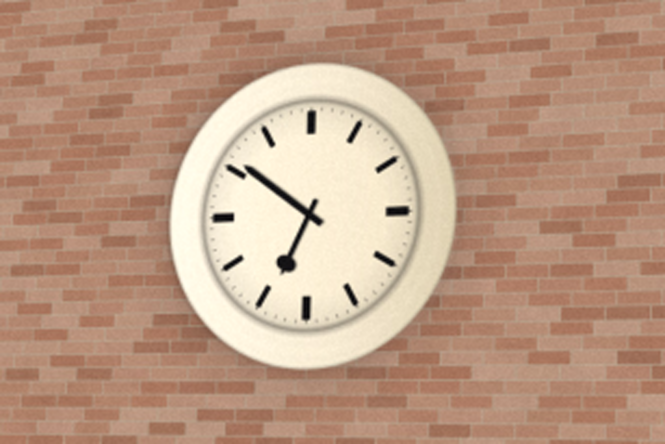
6:51
